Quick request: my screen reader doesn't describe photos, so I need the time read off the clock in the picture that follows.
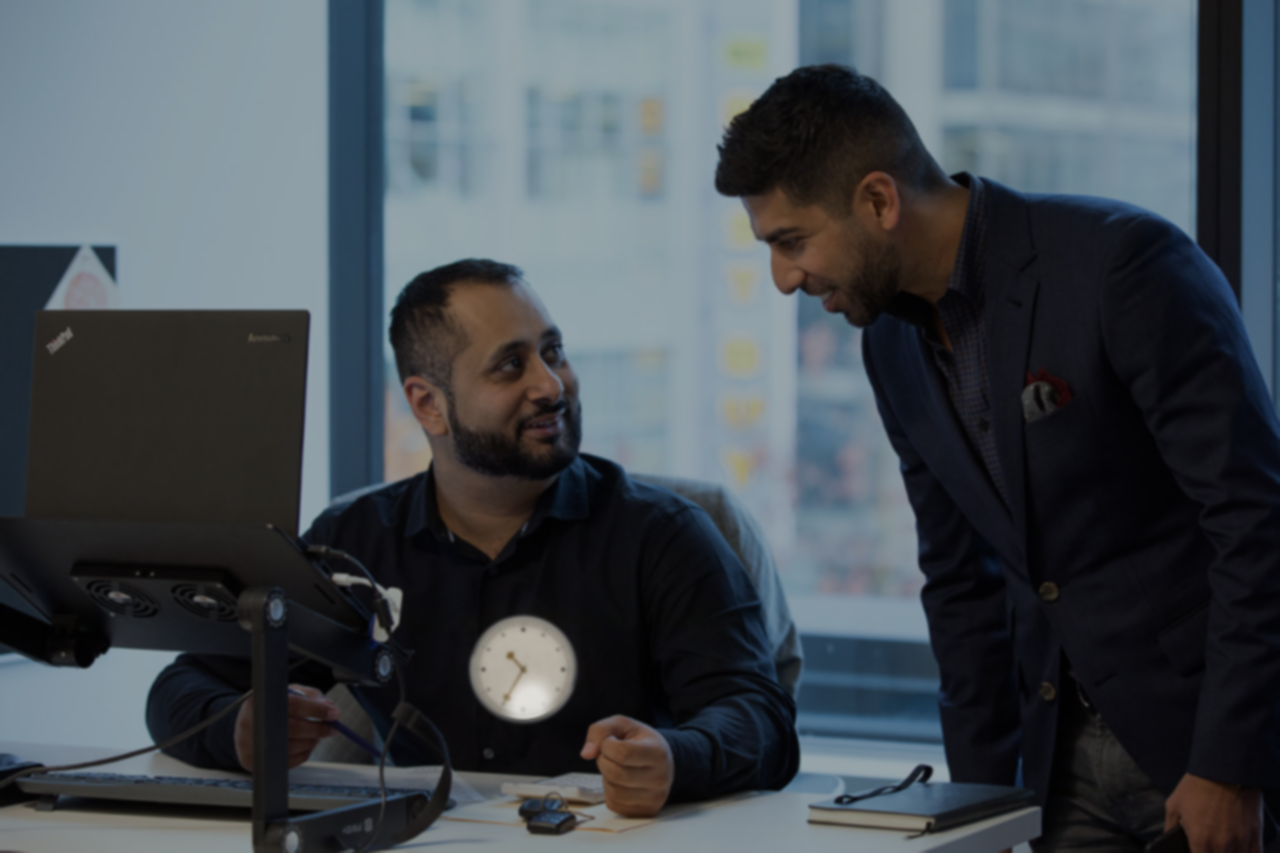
10:35
